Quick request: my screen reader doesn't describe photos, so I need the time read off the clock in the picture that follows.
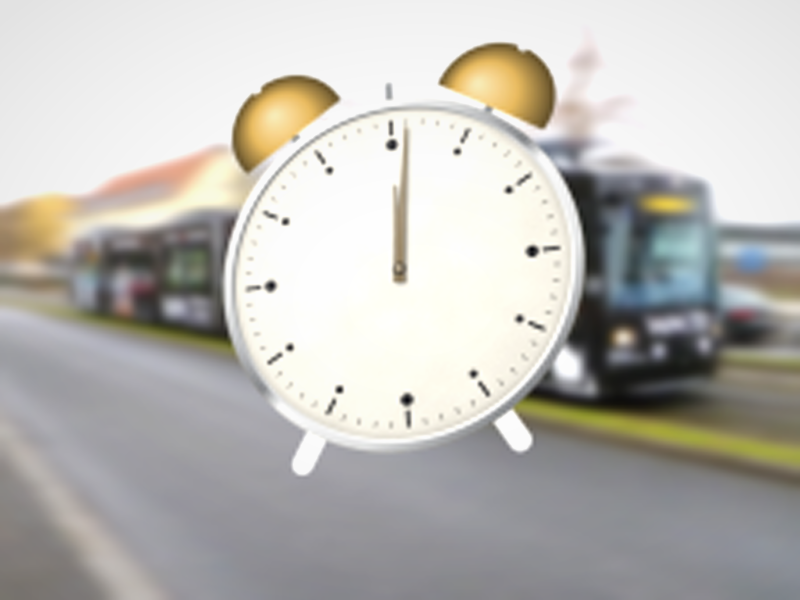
12:01
